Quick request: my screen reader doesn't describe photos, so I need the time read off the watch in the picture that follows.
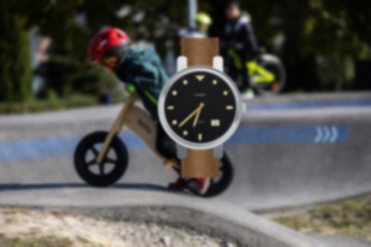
6:38
